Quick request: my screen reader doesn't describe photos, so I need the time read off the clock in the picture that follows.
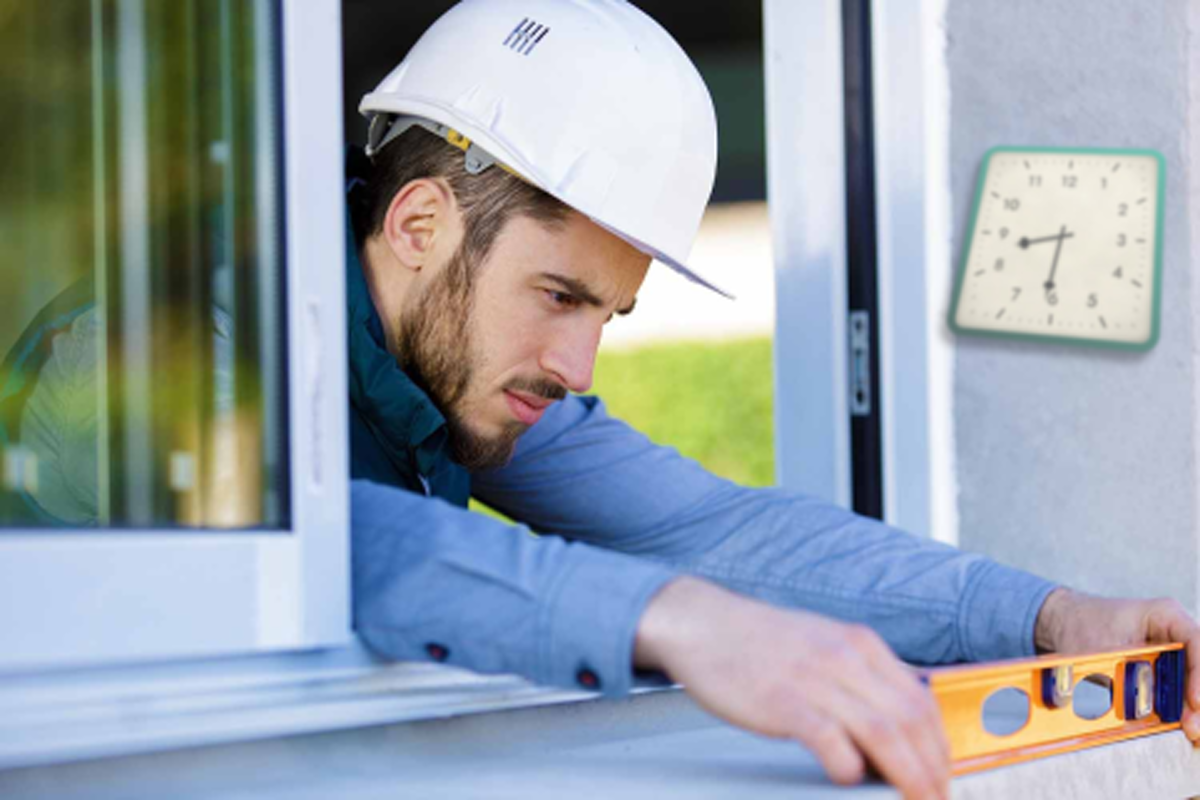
8:31
